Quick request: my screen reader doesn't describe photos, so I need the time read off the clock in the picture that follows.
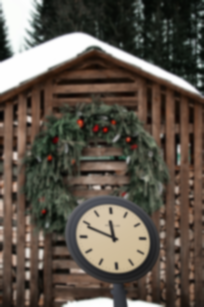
11:49
